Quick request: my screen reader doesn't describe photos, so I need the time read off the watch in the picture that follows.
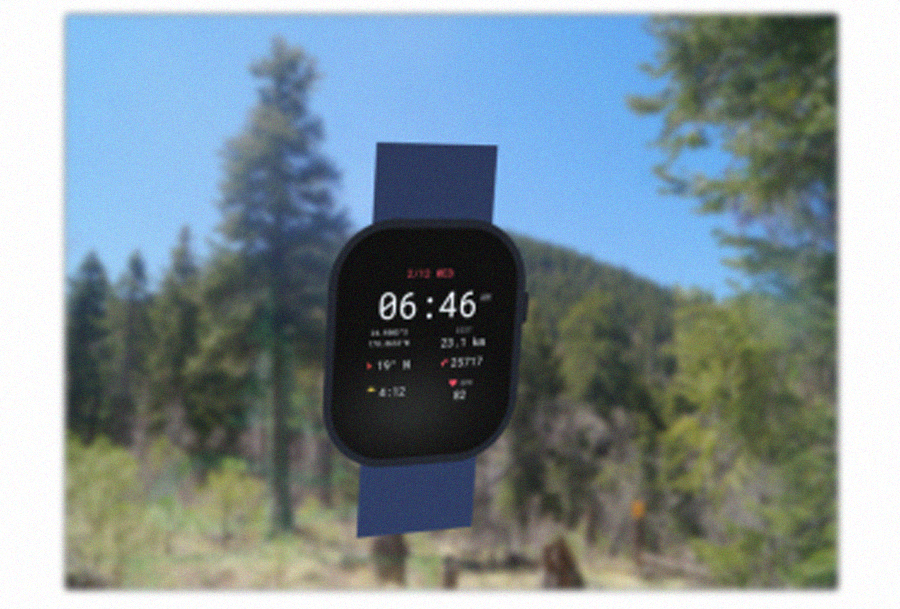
6:46
